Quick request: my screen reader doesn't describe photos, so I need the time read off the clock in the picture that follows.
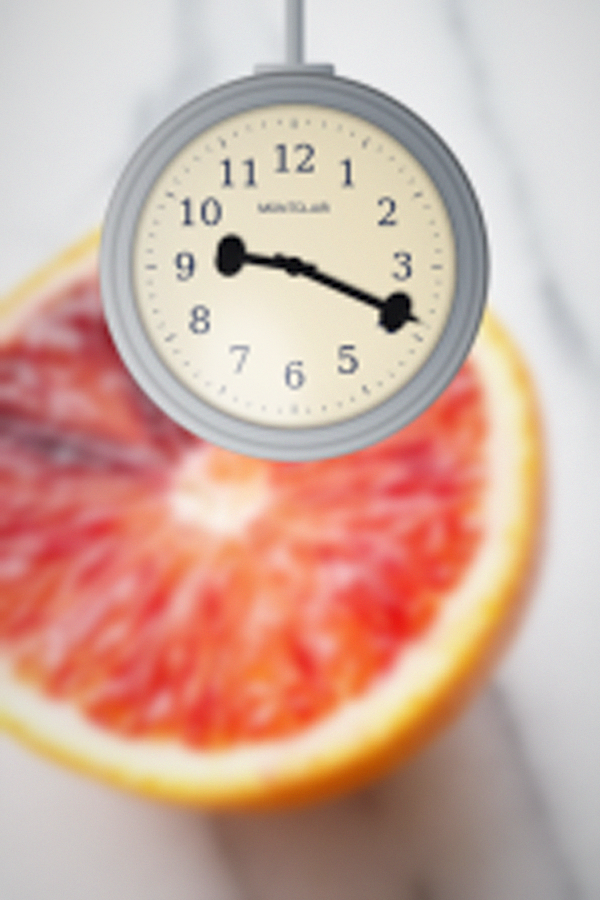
9:19
